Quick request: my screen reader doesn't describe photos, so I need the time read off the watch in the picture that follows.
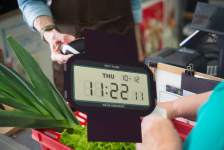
11:22:11
